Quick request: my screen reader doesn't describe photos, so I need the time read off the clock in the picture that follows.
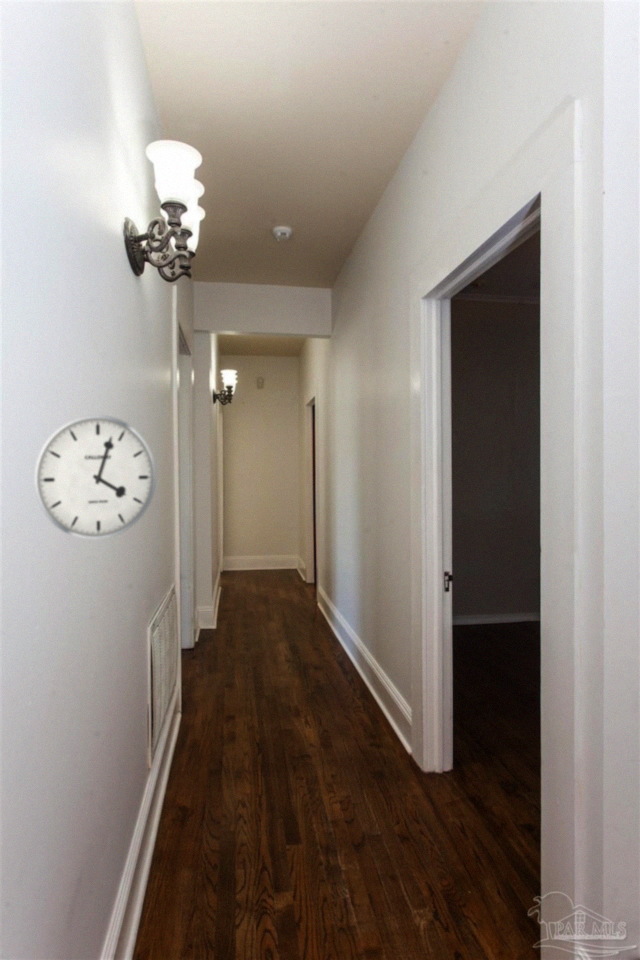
4:03
